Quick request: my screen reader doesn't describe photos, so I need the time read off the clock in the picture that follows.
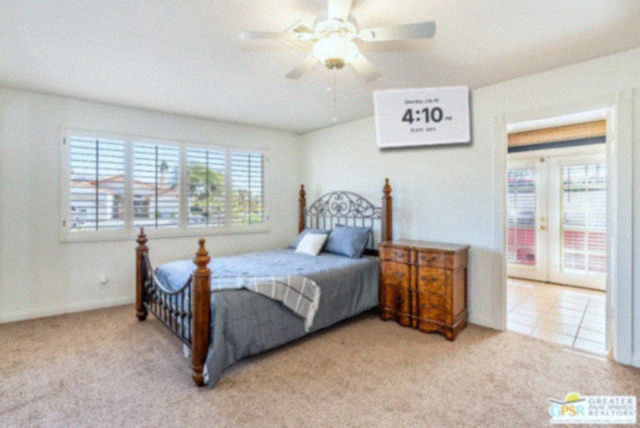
4:10
